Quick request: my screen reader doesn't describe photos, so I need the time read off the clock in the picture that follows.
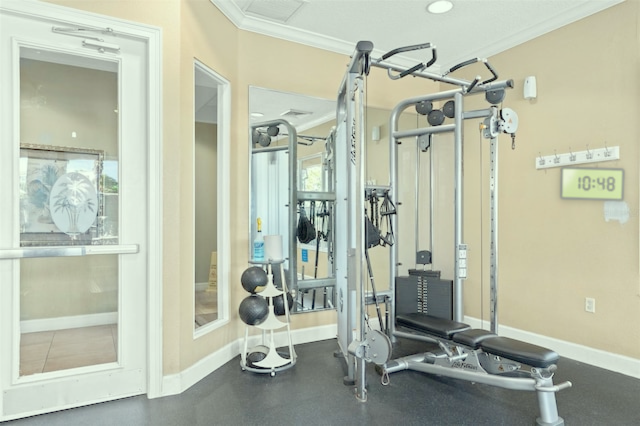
10:48
